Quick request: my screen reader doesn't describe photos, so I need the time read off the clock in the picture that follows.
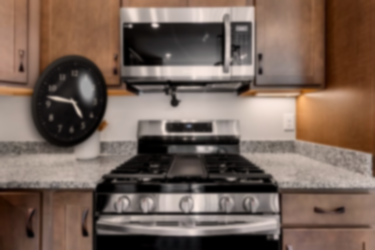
4:47
